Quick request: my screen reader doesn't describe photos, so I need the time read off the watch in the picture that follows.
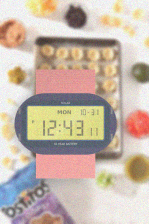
12:43:11
